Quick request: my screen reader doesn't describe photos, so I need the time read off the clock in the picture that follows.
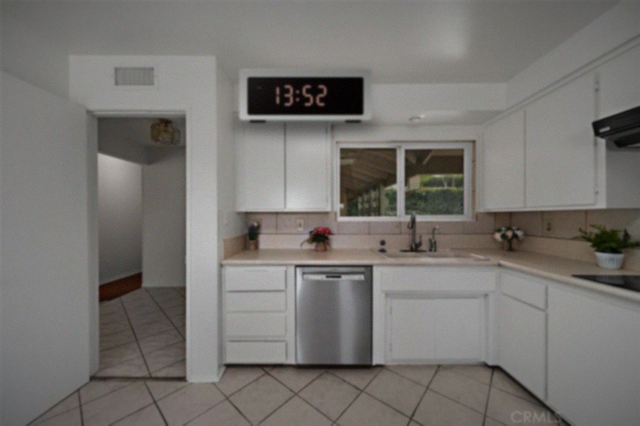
13:52
